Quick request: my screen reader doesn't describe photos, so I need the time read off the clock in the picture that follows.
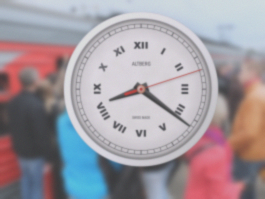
8:21:12
